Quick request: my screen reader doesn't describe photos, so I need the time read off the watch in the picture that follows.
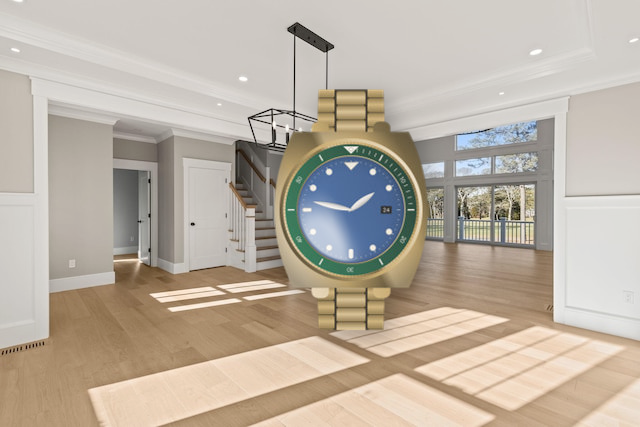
1:47
